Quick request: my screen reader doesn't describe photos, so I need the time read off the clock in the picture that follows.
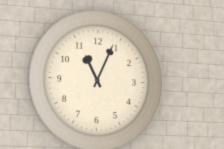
11:04
